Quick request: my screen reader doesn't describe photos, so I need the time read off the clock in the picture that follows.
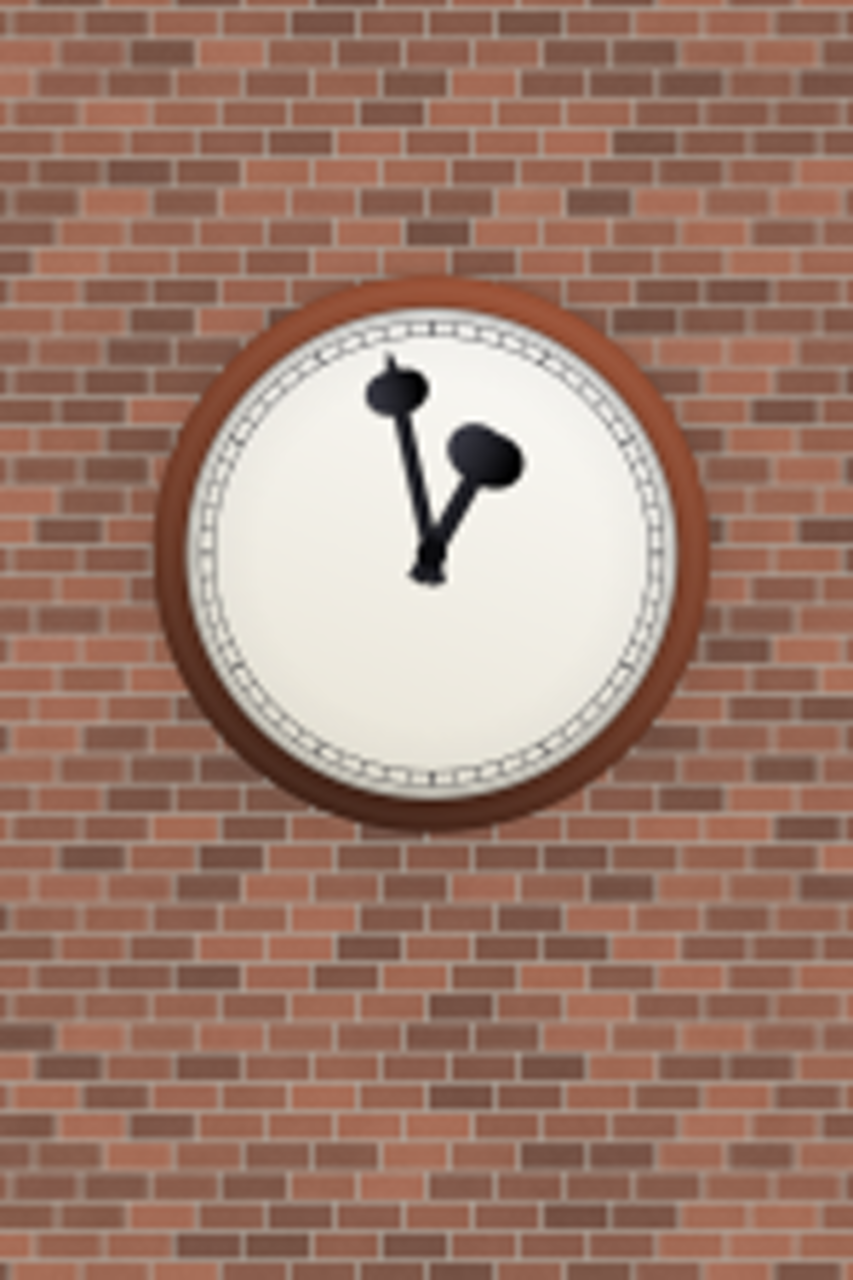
12:58
